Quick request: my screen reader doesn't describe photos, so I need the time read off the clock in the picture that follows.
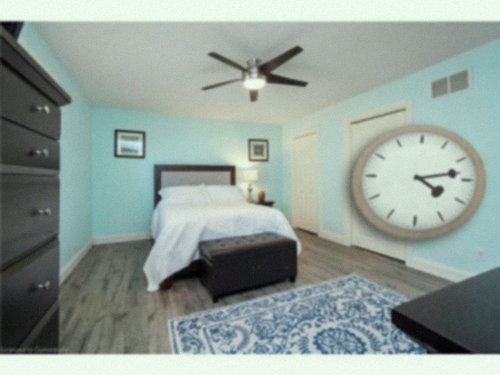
4:13
